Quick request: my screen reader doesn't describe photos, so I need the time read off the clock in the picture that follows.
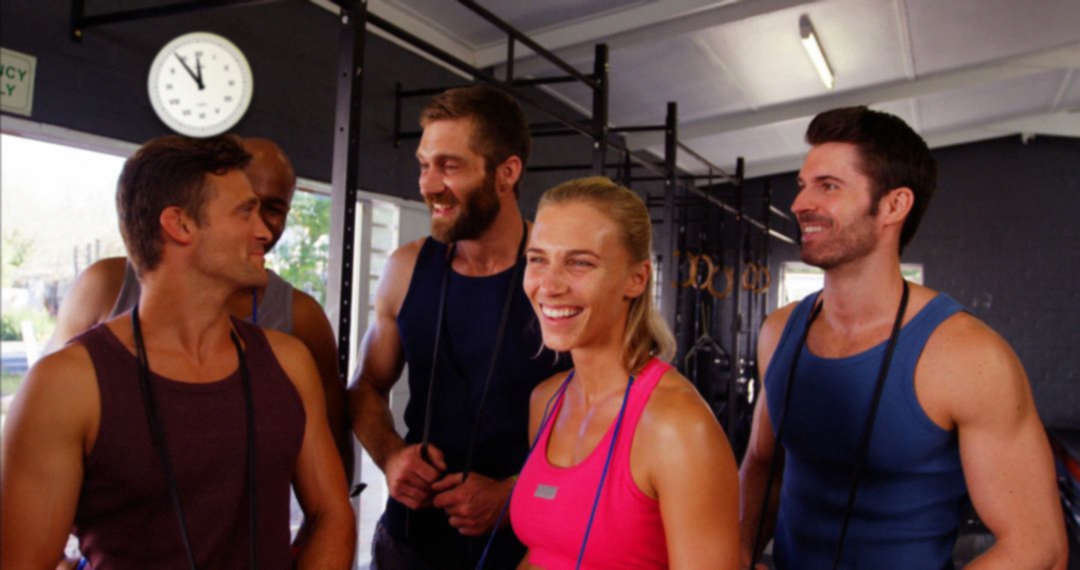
11:54
